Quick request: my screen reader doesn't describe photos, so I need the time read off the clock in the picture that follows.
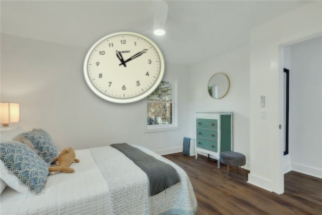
11:10
